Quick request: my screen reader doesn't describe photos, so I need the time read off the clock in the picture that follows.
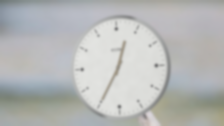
12:35
